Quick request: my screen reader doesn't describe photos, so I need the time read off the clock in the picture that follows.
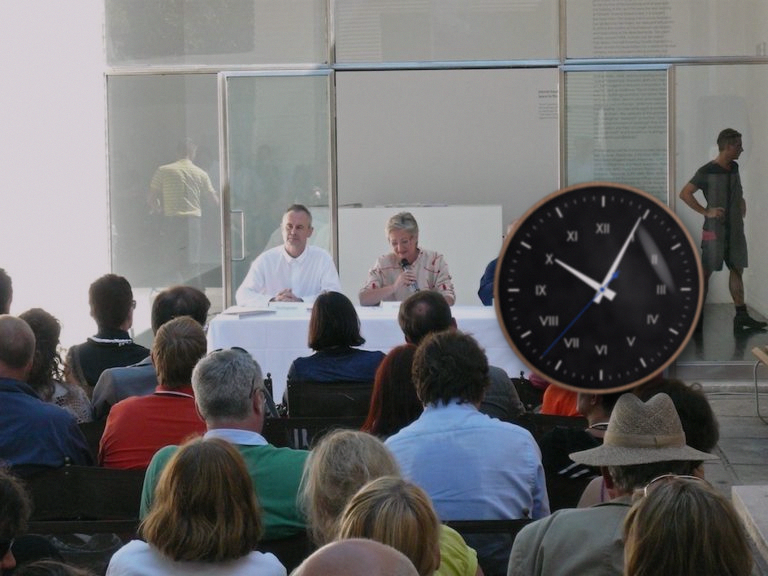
10:04:37
